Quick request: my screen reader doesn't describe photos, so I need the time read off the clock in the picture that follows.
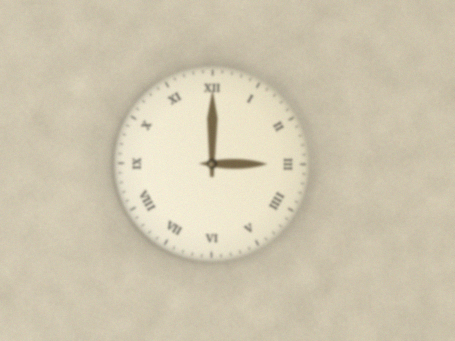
3:00
